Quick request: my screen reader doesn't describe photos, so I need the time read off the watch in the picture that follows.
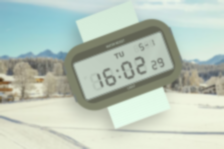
16:02
